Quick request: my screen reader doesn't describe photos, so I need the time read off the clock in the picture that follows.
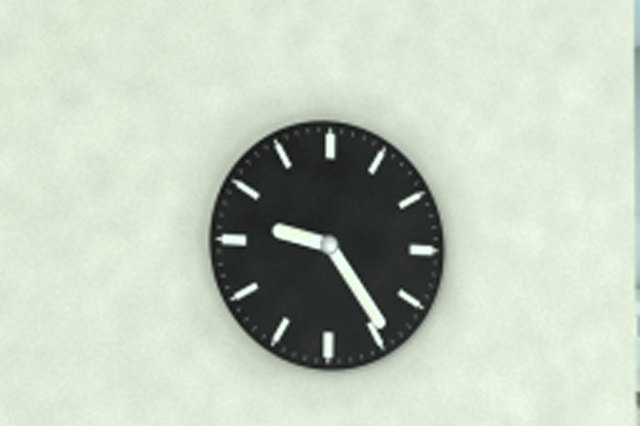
9:24
